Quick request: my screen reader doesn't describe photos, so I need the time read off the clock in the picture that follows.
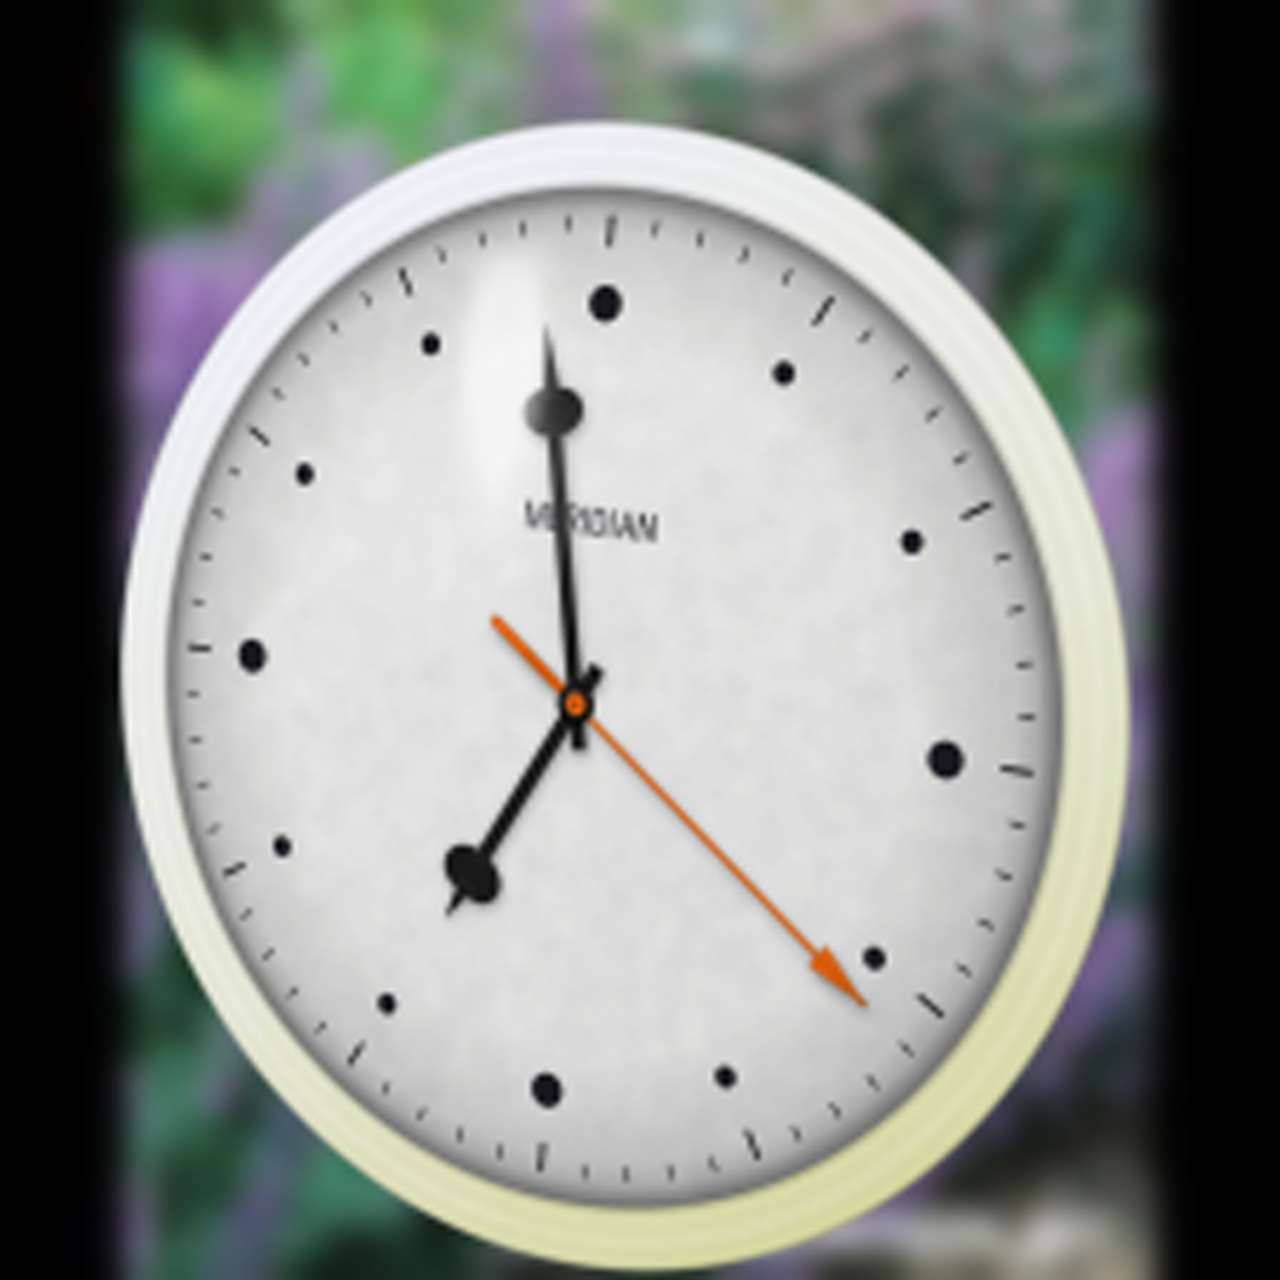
6:58:21
